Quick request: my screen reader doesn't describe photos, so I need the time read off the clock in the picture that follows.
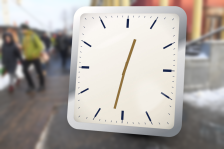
12:32
